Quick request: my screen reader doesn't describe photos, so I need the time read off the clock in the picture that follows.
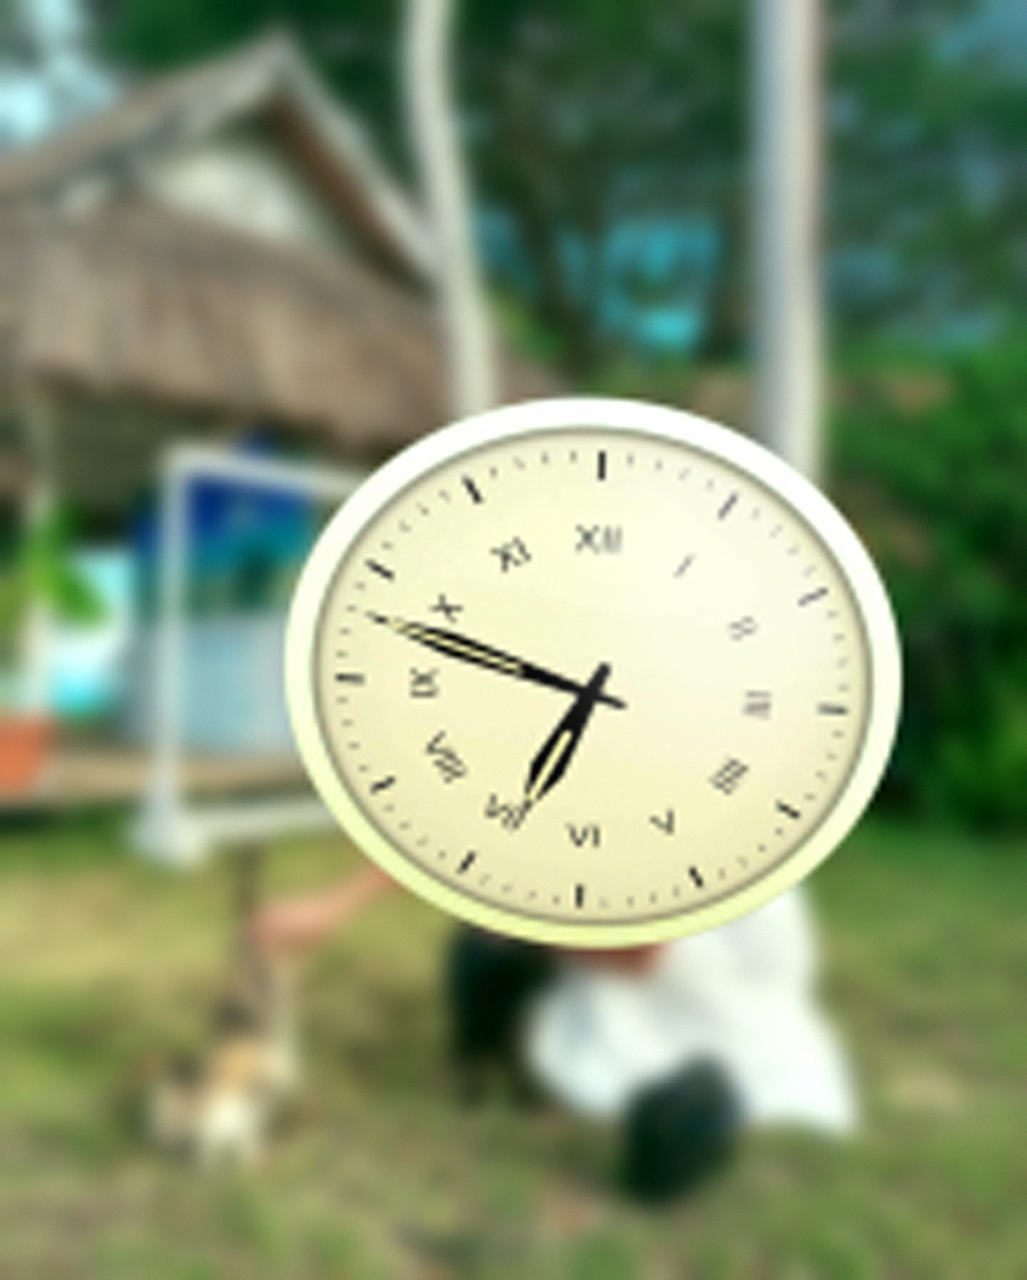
6:48
